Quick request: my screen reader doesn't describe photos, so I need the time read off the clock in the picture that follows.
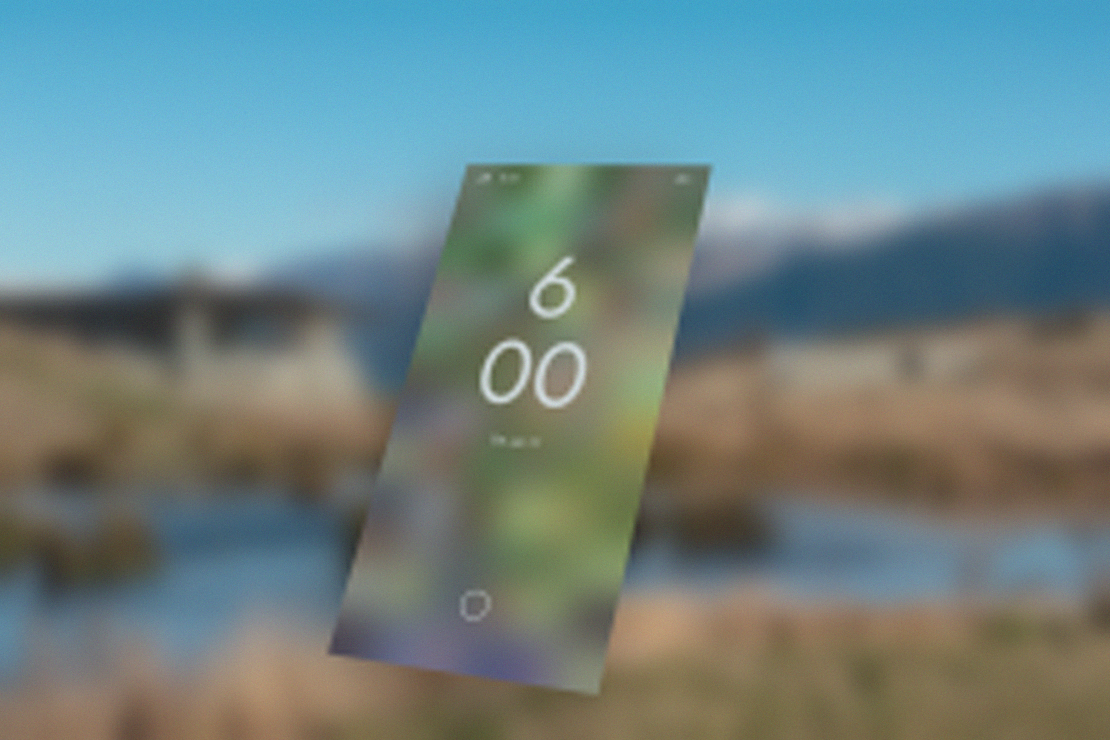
6:00
